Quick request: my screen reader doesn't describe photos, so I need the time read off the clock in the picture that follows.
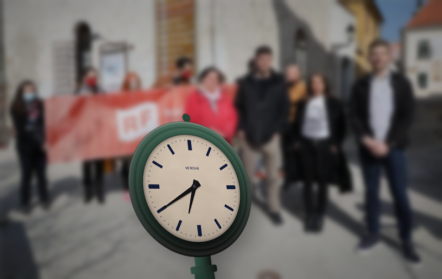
6:40
